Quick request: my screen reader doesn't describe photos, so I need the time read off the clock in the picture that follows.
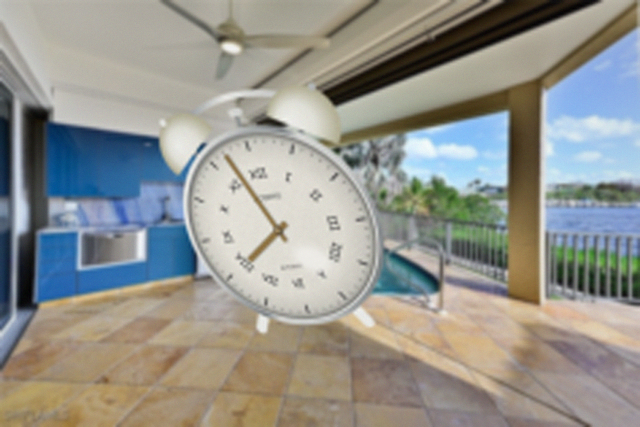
7:57
